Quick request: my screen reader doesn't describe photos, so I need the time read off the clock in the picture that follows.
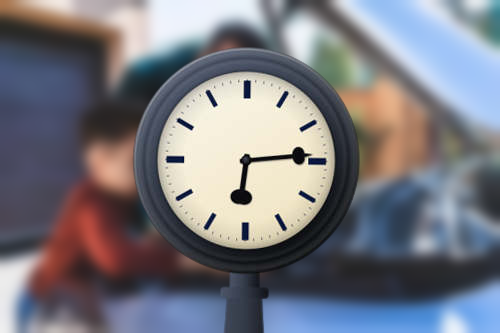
6:14
